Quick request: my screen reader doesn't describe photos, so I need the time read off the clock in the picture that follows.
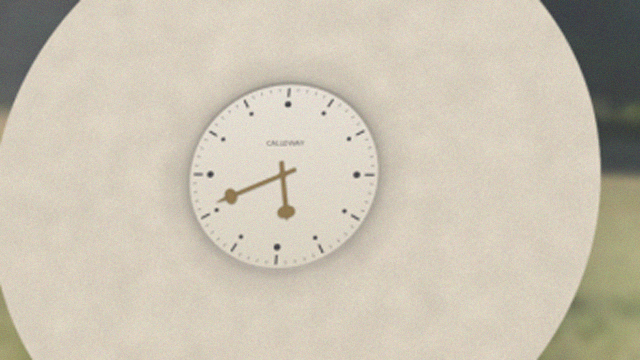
5:41
